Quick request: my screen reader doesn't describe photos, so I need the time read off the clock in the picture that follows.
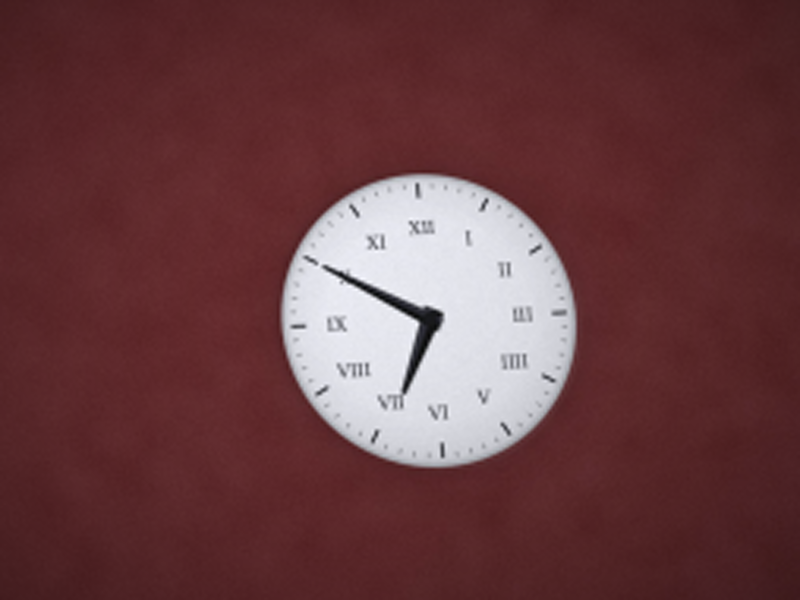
6:50
